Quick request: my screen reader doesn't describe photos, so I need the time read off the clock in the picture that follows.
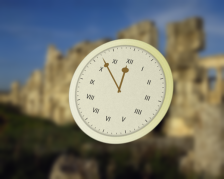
11:52
